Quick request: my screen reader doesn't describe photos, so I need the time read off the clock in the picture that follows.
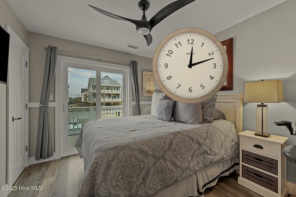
12:12
